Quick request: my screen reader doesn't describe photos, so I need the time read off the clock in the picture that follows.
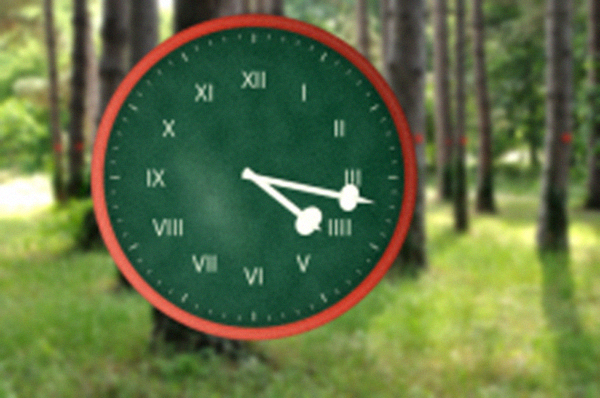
4:17
